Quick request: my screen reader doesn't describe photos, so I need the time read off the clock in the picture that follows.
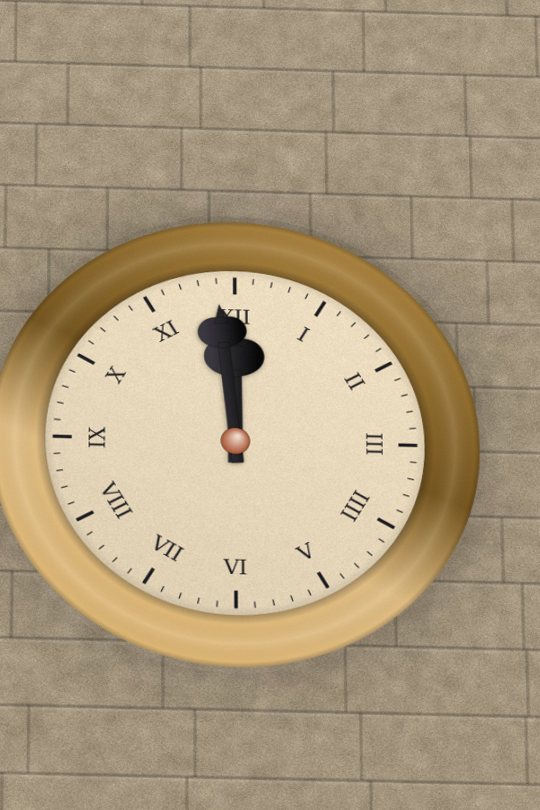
11:59
